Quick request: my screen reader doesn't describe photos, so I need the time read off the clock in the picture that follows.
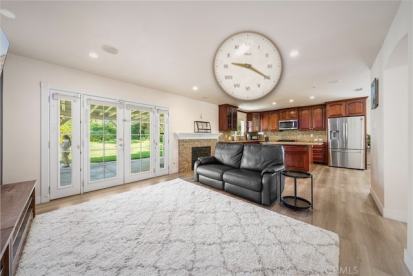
9:20
